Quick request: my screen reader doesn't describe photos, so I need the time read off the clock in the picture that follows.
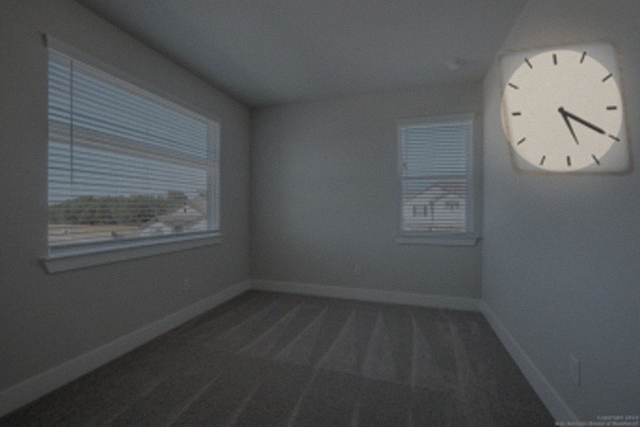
5:20
